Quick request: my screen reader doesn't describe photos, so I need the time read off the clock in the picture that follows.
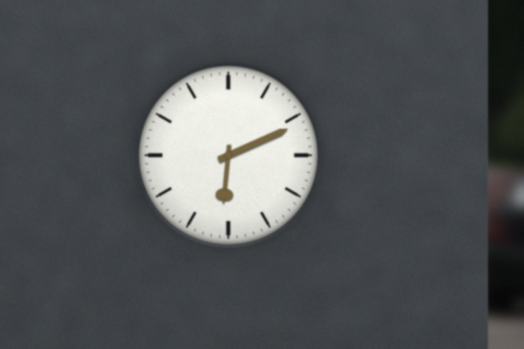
6:11
